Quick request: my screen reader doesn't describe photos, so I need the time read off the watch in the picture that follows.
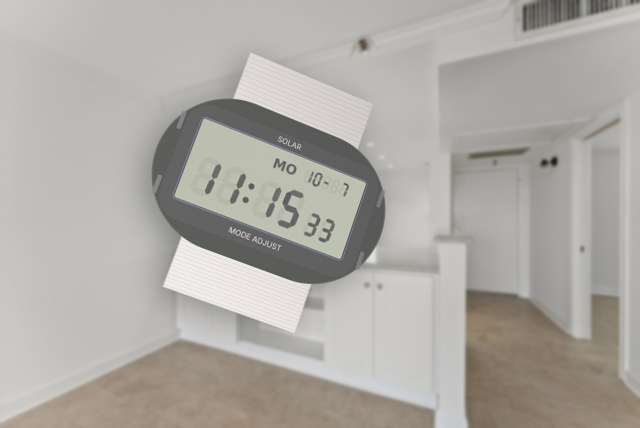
11:15:33
